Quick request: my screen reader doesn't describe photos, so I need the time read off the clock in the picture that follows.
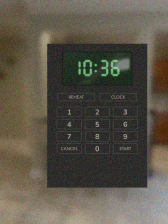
10:36
